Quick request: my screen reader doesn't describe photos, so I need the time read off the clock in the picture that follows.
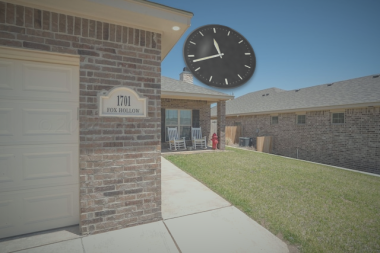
11:43
